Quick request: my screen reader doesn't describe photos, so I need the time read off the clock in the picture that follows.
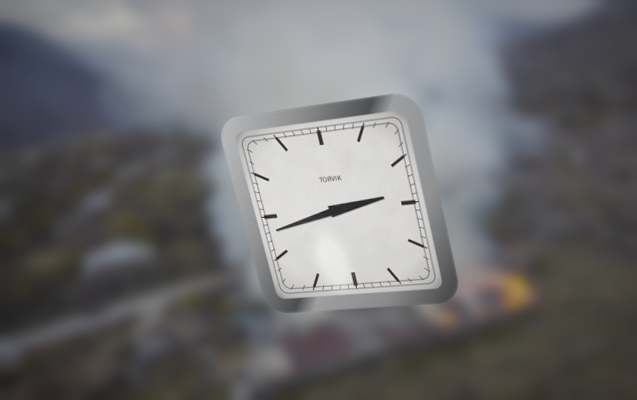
2:43
